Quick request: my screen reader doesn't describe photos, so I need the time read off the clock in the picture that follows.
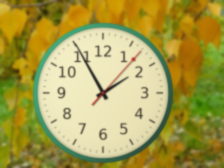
1:55:07
